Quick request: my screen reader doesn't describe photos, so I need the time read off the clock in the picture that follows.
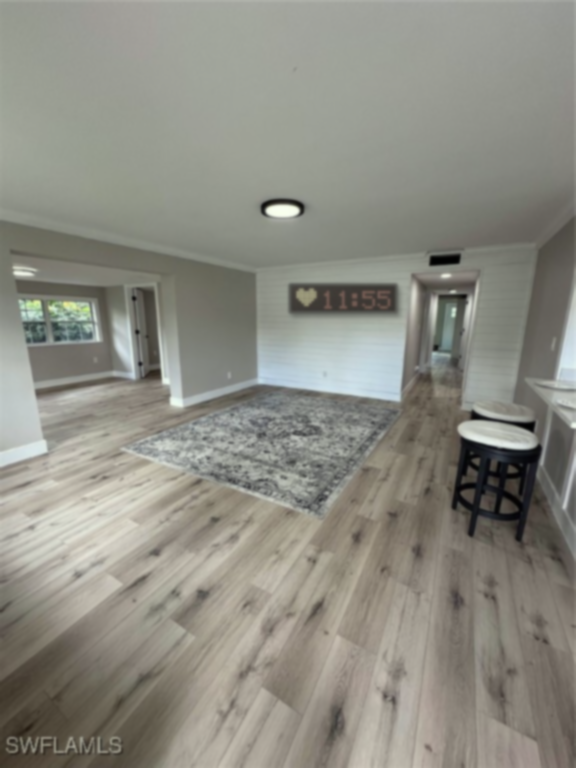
11:55
